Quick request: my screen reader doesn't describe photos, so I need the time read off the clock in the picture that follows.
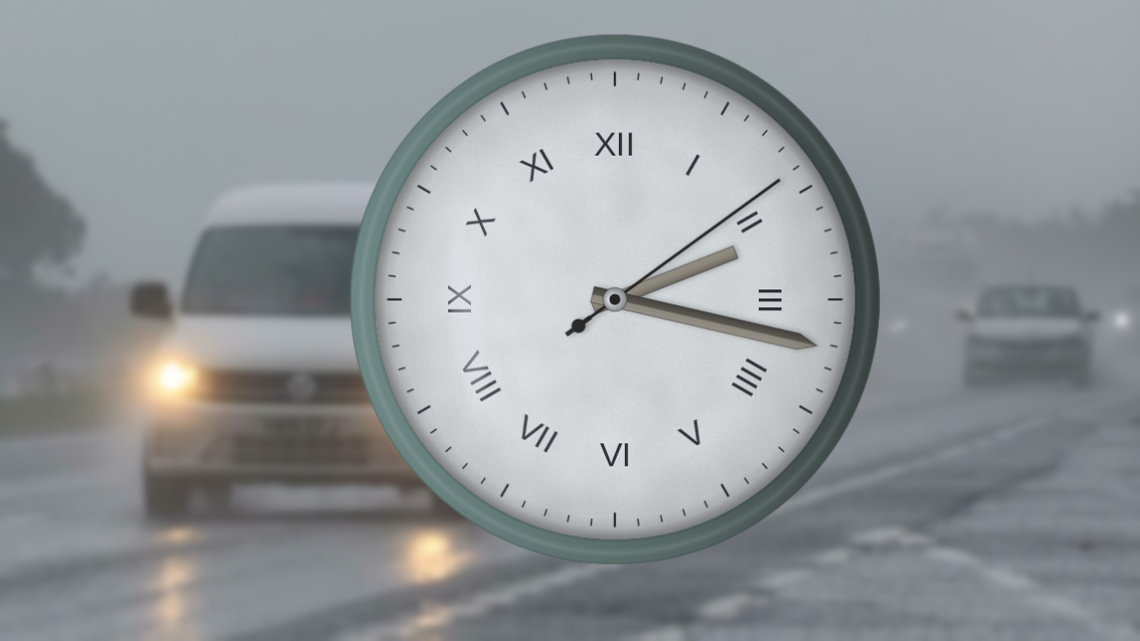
2:17:09
